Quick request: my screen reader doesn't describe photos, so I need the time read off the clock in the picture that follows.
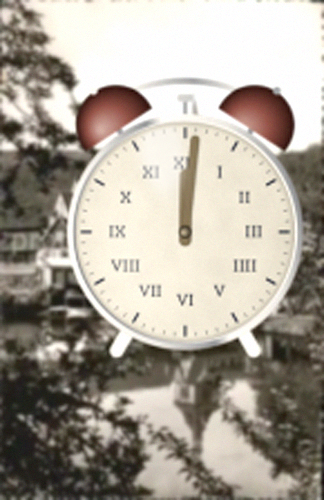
12:01
